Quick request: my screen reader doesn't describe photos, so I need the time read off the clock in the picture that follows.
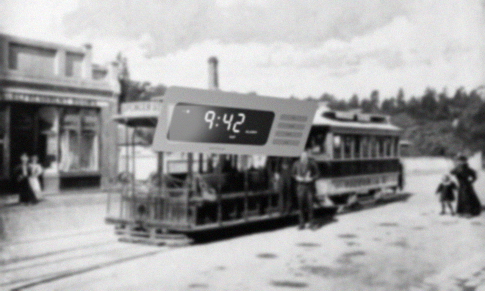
9:42
